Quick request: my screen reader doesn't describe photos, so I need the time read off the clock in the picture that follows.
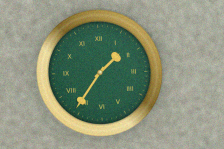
1:36
